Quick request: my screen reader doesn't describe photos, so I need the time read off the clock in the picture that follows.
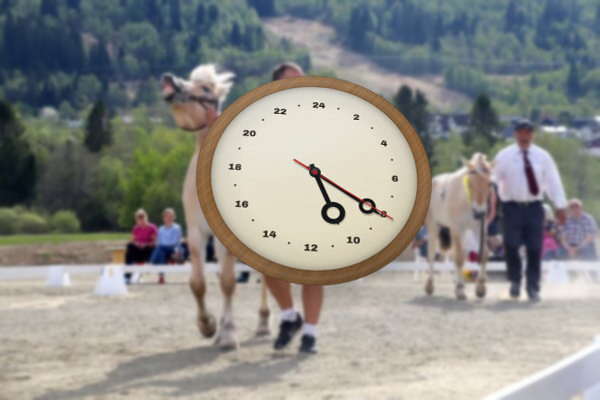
10:20:20
